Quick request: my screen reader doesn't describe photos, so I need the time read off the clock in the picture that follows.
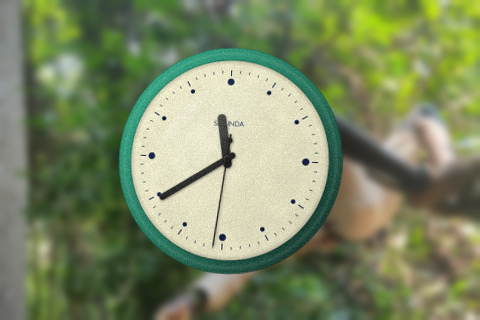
11:39:31
